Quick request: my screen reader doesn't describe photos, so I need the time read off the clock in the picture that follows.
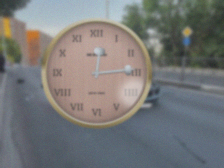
12:14
